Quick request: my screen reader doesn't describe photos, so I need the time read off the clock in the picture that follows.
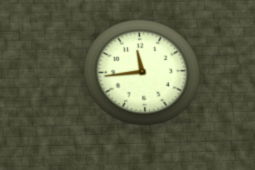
11:44
